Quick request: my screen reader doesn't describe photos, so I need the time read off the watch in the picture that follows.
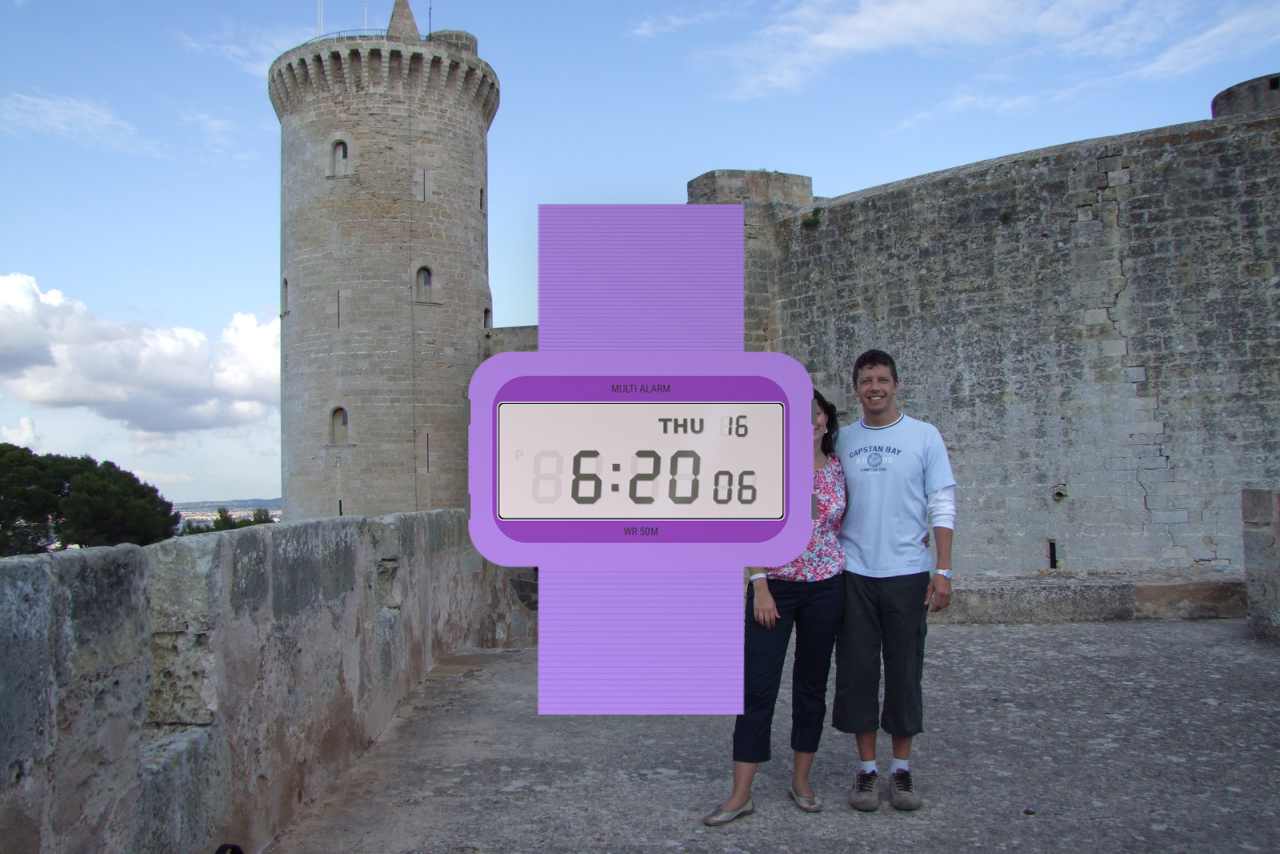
6:20:06
